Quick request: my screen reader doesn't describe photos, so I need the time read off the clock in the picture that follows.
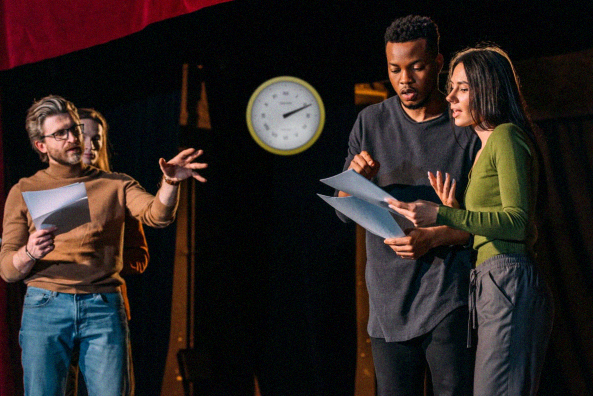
2:11
